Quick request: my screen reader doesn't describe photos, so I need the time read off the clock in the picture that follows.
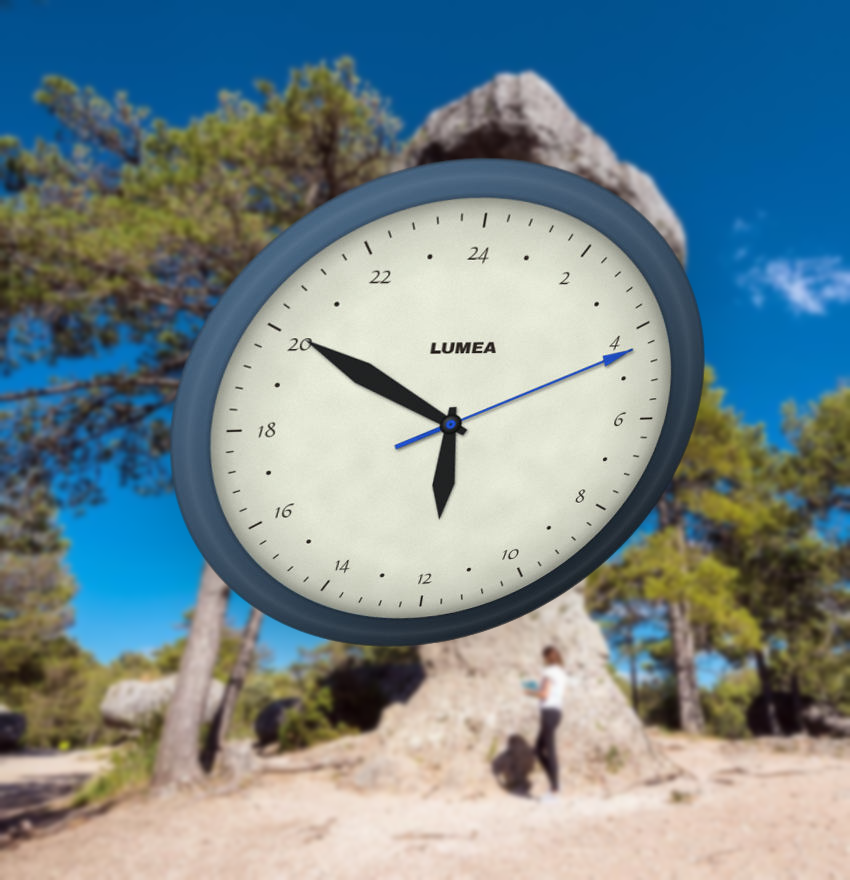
11:50:11
